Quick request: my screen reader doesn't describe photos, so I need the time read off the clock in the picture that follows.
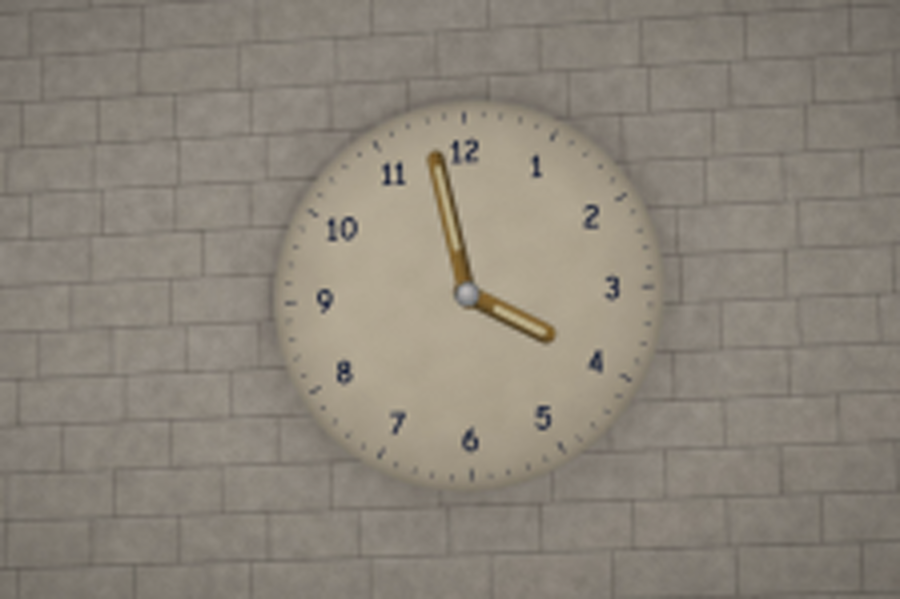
3:58
